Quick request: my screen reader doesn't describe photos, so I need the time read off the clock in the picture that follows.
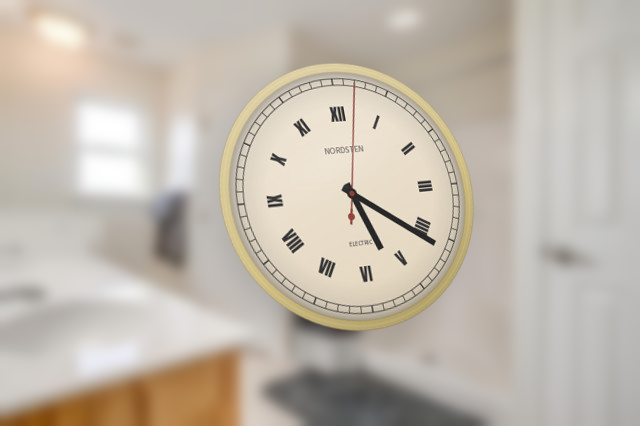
5:21:02
